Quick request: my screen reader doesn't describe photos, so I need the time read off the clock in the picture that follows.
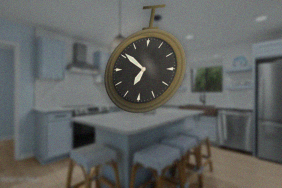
6:51
